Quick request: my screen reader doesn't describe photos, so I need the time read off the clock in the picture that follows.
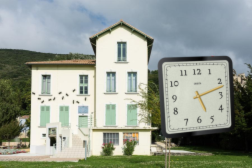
5:12
